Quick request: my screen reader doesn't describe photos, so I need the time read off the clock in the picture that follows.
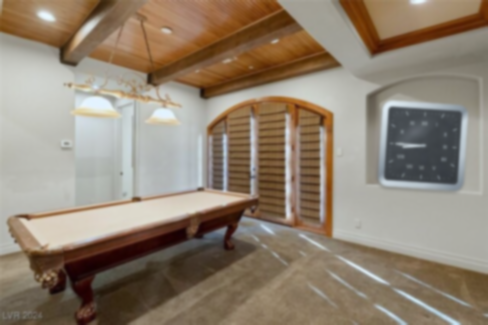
8:45
